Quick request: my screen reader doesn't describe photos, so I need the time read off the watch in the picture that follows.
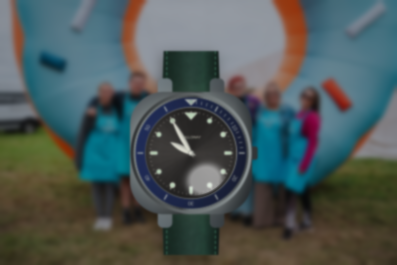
9:55
